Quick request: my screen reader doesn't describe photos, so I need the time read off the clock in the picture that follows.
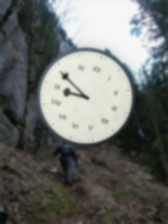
8:49
